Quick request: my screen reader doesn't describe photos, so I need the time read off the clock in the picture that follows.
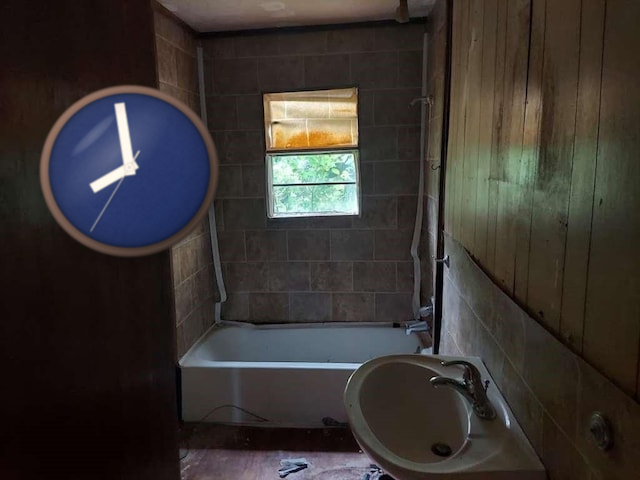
7:58:35
